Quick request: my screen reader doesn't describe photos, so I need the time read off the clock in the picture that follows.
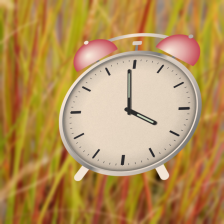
3:59
